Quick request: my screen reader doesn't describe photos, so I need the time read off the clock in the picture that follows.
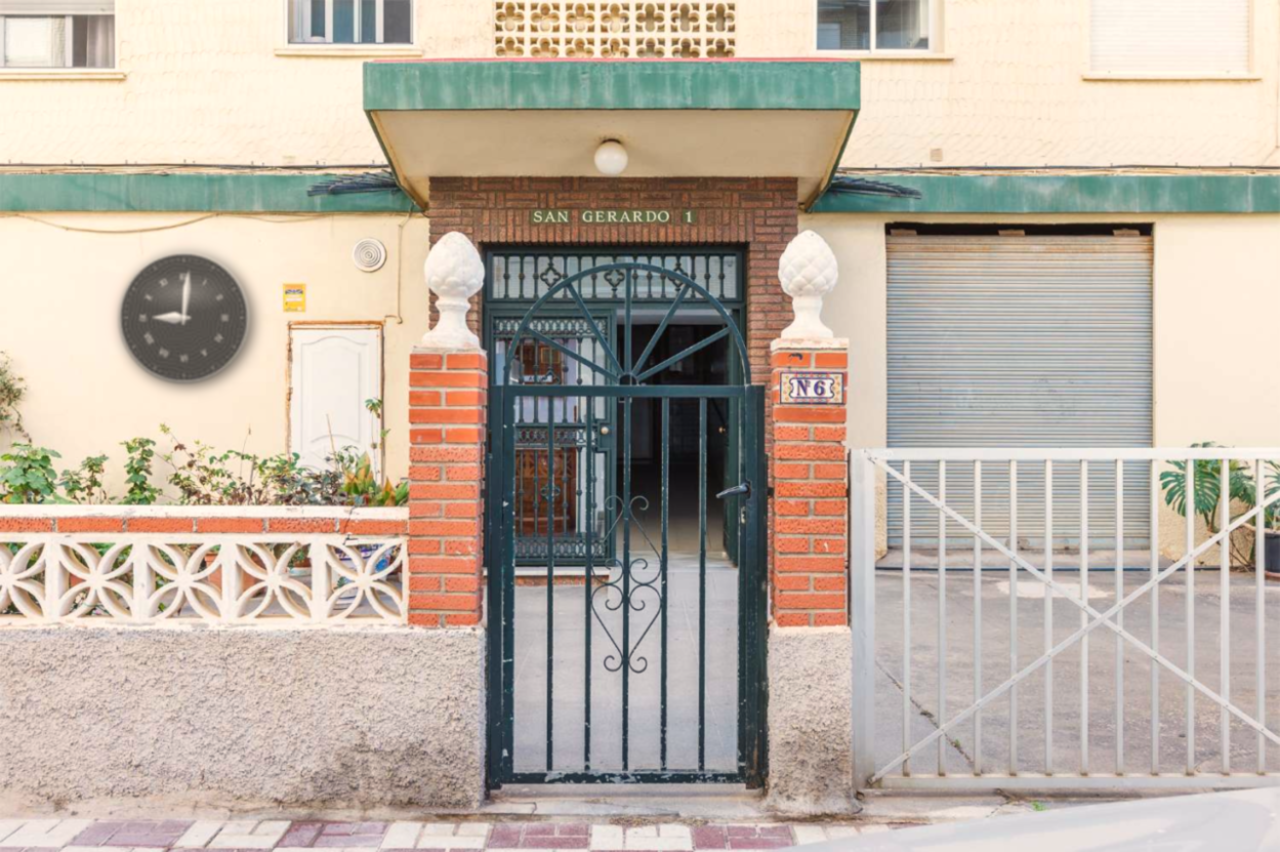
9:01
